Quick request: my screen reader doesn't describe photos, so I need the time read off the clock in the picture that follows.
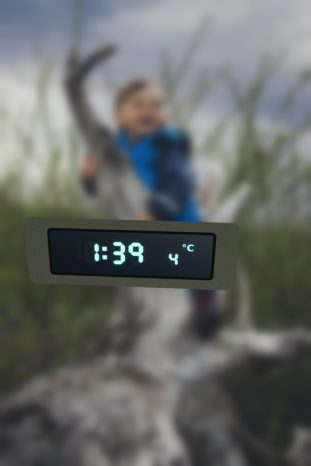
1:39
